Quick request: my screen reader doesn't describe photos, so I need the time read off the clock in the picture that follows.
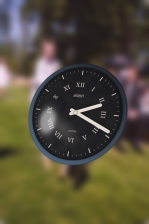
2:19
